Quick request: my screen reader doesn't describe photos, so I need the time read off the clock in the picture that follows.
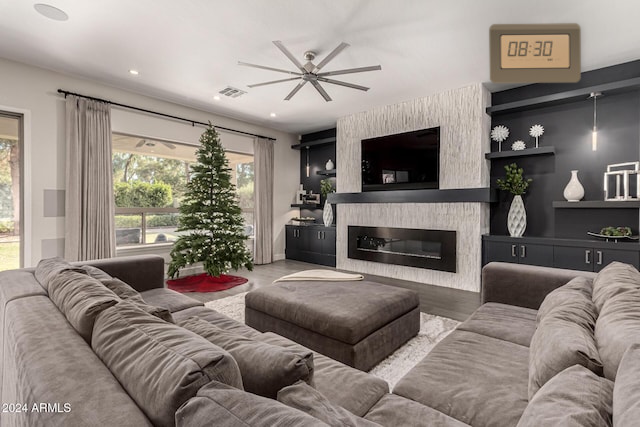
8:30
